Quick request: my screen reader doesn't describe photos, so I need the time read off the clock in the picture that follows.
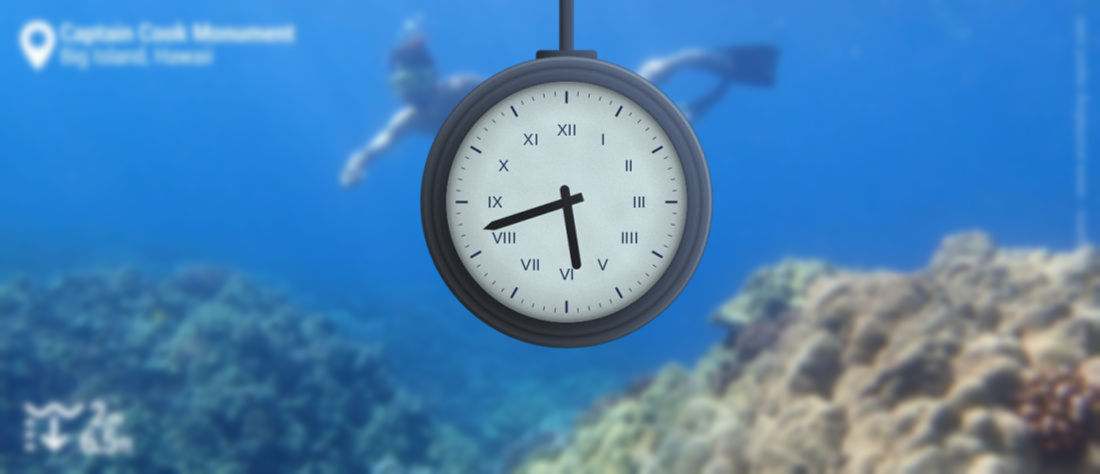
5:42
